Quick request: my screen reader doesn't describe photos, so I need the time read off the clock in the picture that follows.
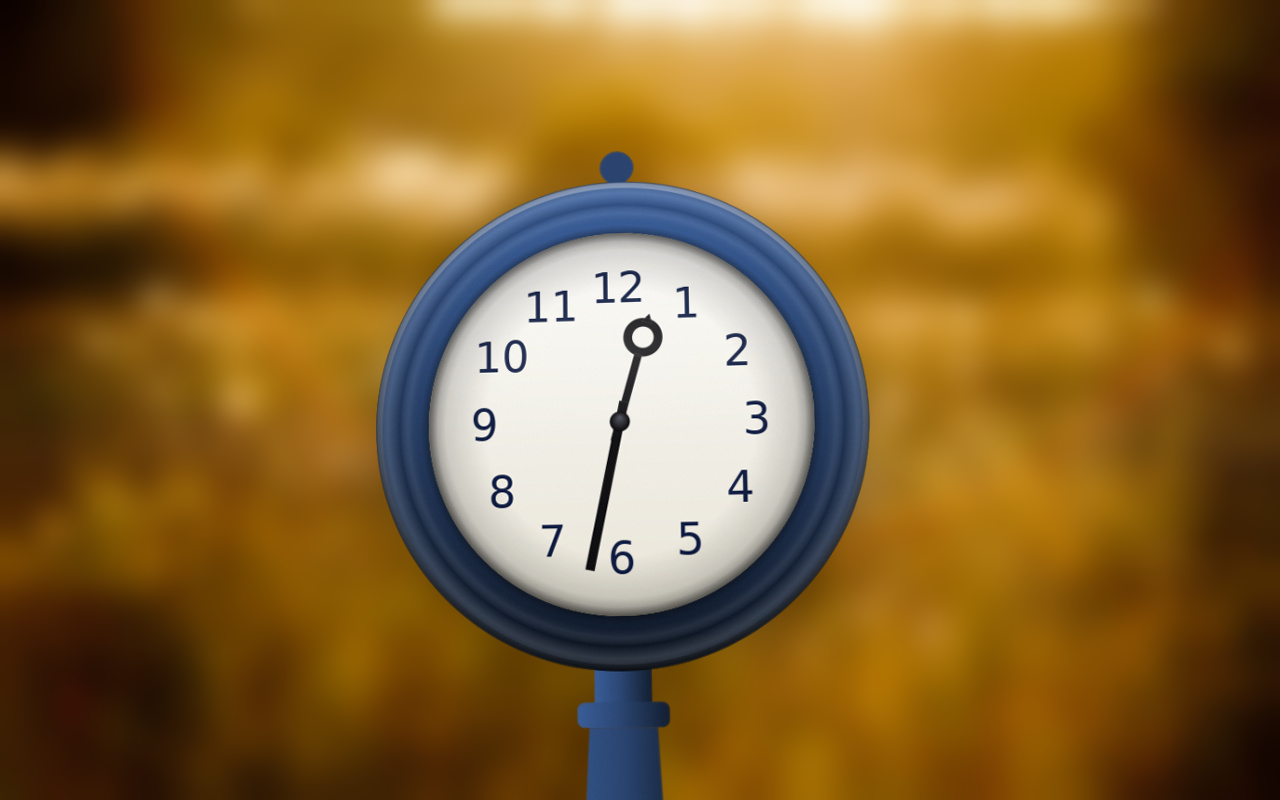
12:32
